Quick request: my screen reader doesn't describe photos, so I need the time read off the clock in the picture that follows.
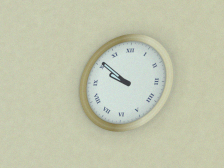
9:51
